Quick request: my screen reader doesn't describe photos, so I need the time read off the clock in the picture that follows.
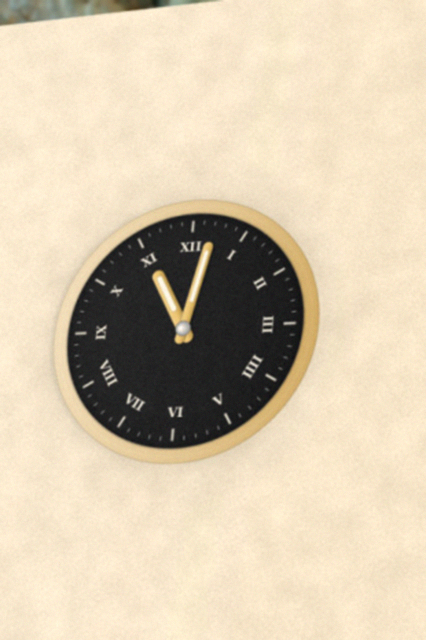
11:02
